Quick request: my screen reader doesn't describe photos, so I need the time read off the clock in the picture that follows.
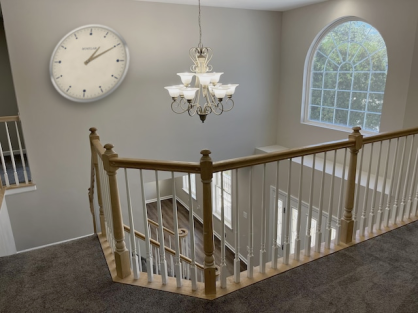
1:10
